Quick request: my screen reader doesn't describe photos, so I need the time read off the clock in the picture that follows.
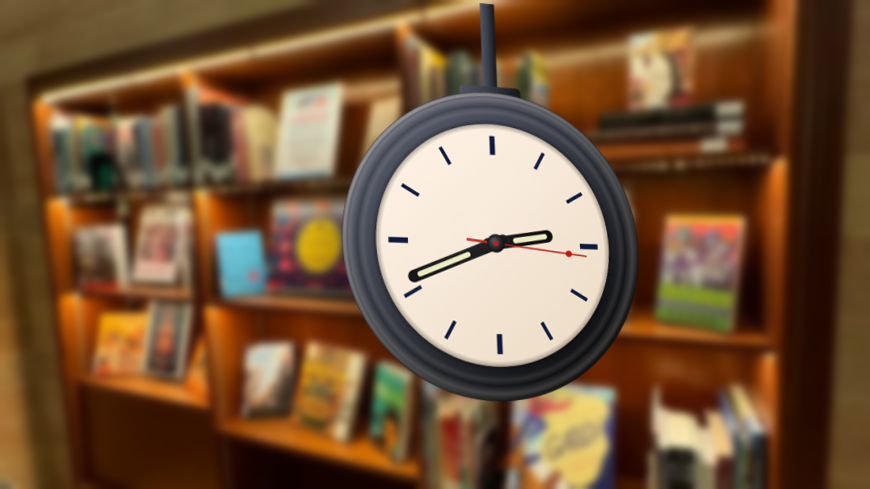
2:41:16
